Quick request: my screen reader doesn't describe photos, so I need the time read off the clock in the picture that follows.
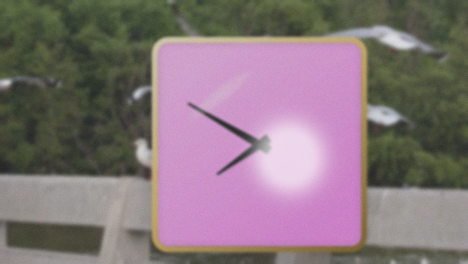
7:50
